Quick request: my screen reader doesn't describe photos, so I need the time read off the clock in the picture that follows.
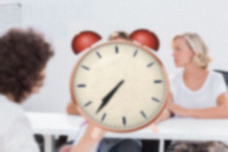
7:37
